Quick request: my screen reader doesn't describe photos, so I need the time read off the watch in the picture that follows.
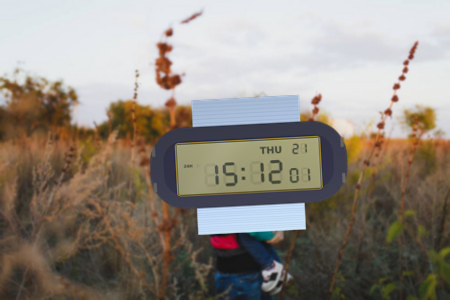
15:12:01
